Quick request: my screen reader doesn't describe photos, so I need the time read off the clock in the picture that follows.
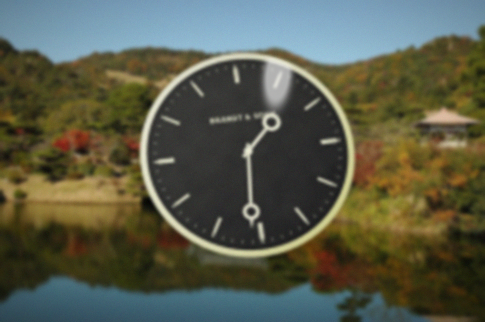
1:31
